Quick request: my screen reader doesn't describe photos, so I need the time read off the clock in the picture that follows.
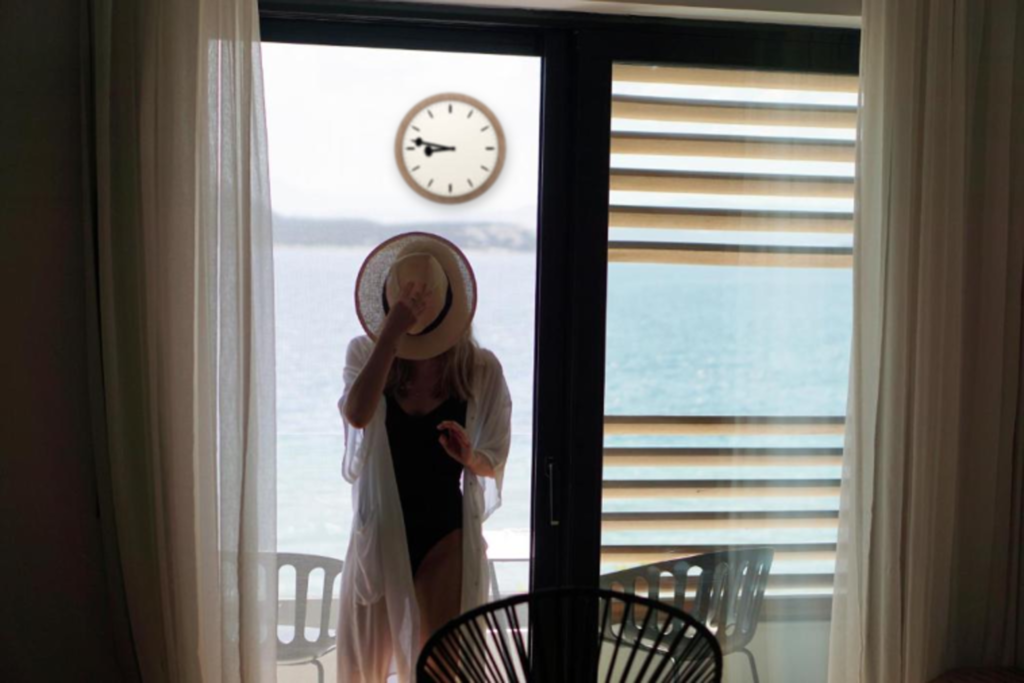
8:47
